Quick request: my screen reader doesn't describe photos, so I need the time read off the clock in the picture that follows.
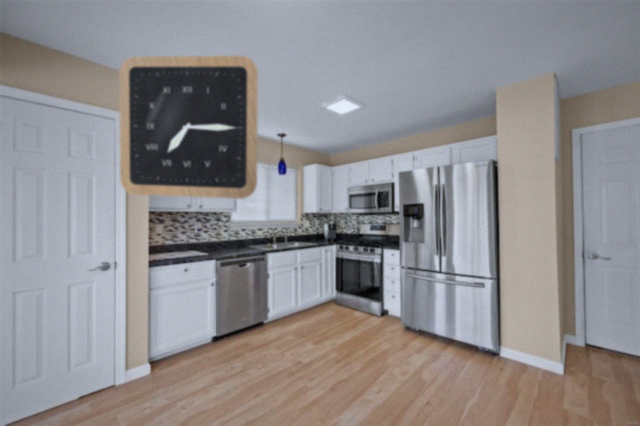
7:15
